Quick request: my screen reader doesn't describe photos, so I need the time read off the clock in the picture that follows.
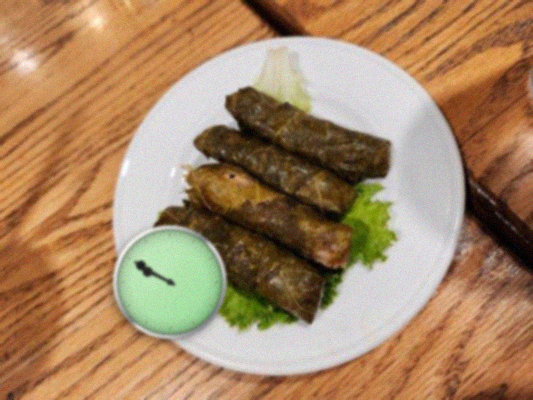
9:50
